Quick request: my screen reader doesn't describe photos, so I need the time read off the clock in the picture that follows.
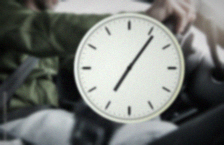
7:06
